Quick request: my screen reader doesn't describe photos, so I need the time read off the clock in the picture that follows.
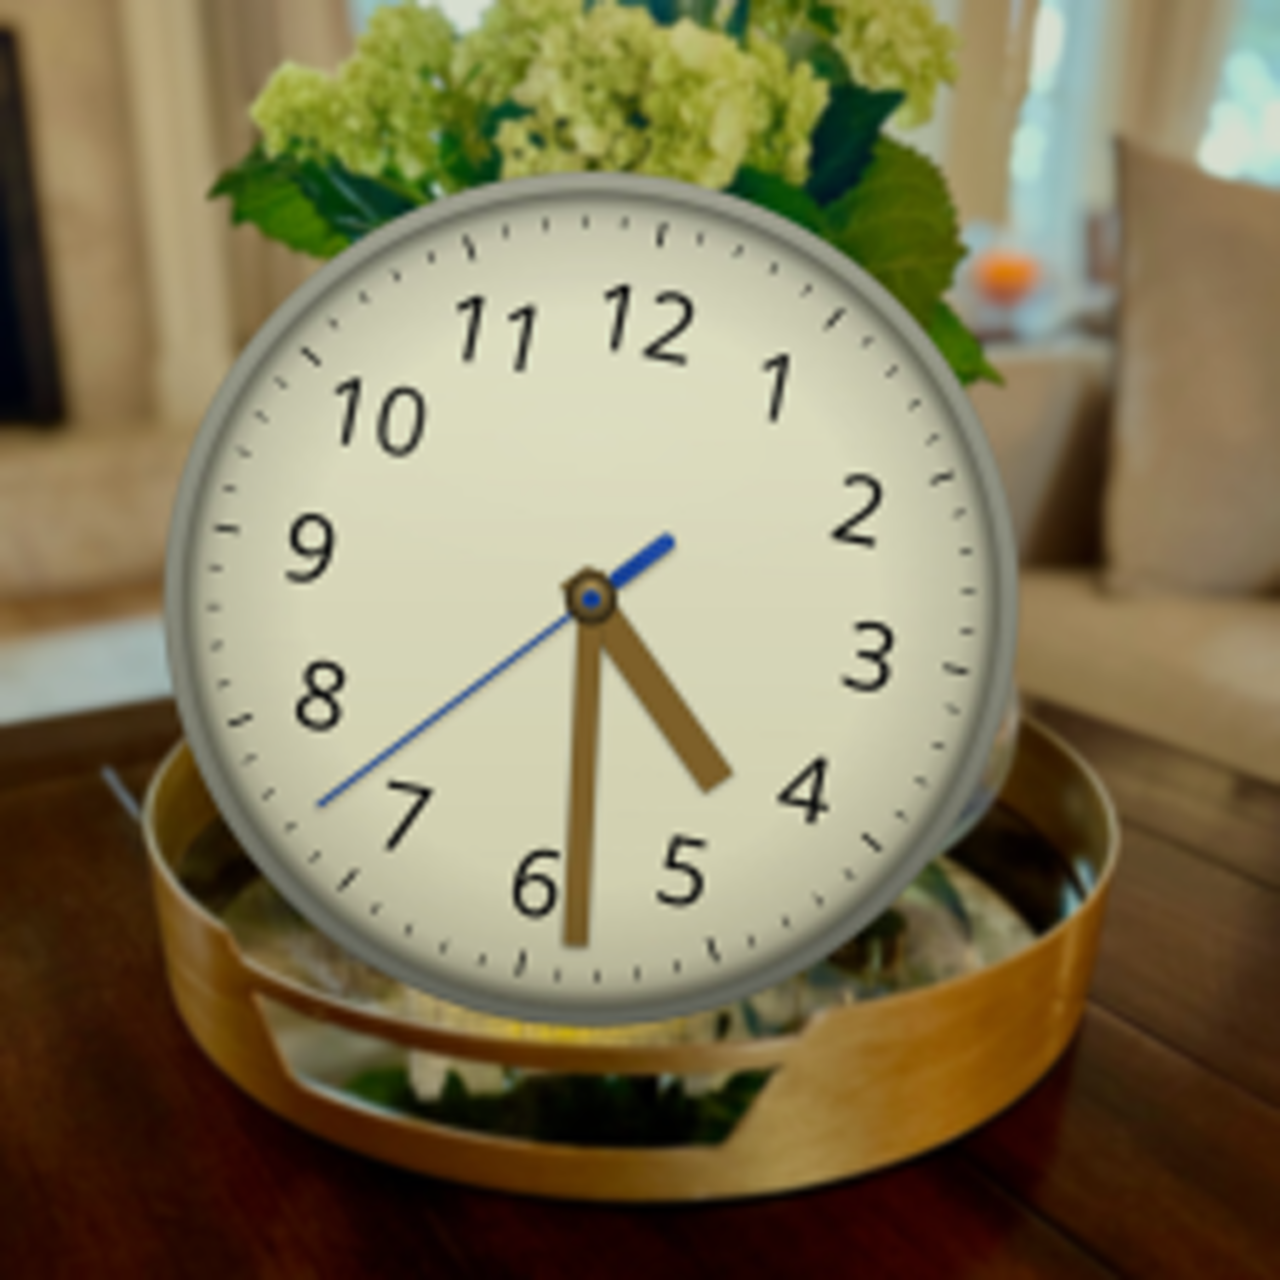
4:28:37
